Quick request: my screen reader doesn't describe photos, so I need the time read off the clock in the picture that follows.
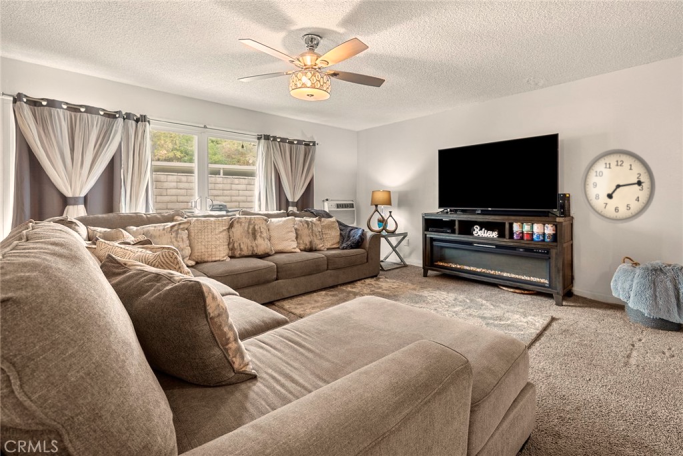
7:13
